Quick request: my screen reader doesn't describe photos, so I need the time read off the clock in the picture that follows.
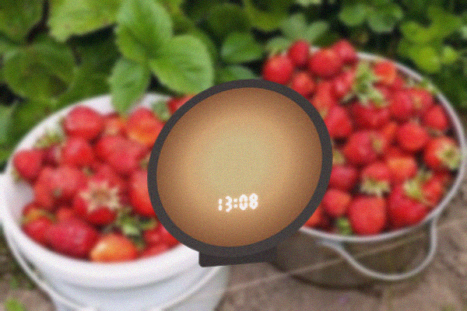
13:08
